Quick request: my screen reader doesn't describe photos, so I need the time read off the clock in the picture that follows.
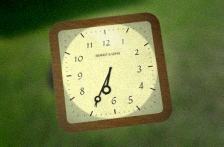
6:35
